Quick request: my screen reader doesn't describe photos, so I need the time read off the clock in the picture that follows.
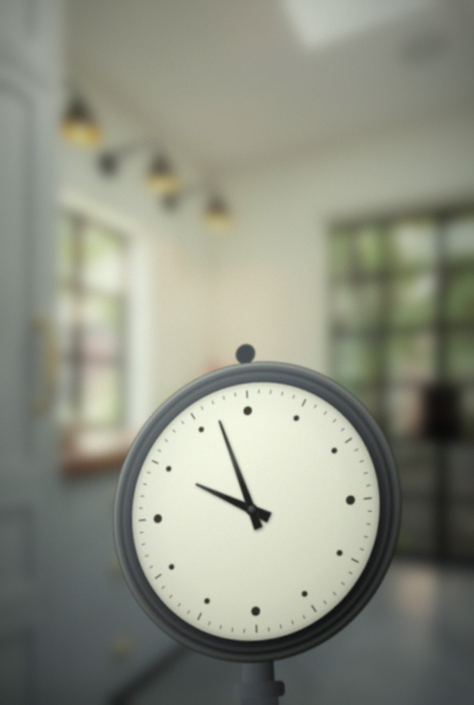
9:57
